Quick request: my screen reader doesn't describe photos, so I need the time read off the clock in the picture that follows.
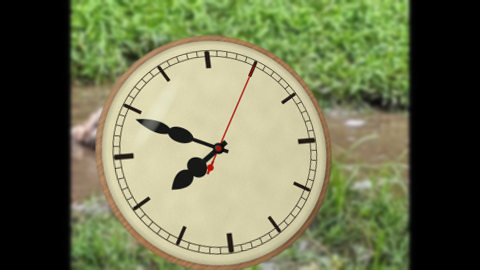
7:49:05
